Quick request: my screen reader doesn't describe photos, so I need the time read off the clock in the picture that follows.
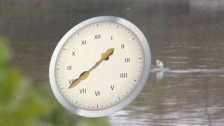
1:39
